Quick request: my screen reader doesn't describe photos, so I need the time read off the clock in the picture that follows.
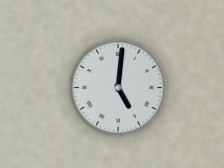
5:01
